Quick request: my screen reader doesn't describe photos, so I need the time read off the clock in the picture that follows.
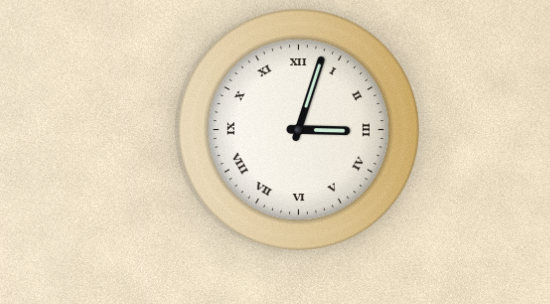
3:03
